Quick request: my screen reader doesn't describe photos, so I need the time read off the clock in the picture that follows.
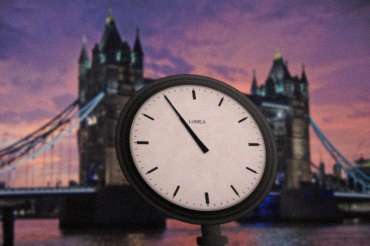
10:55
